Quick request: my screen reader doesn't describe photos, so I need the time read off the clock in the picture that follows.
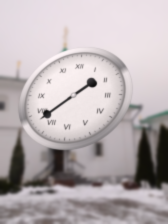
1:38
